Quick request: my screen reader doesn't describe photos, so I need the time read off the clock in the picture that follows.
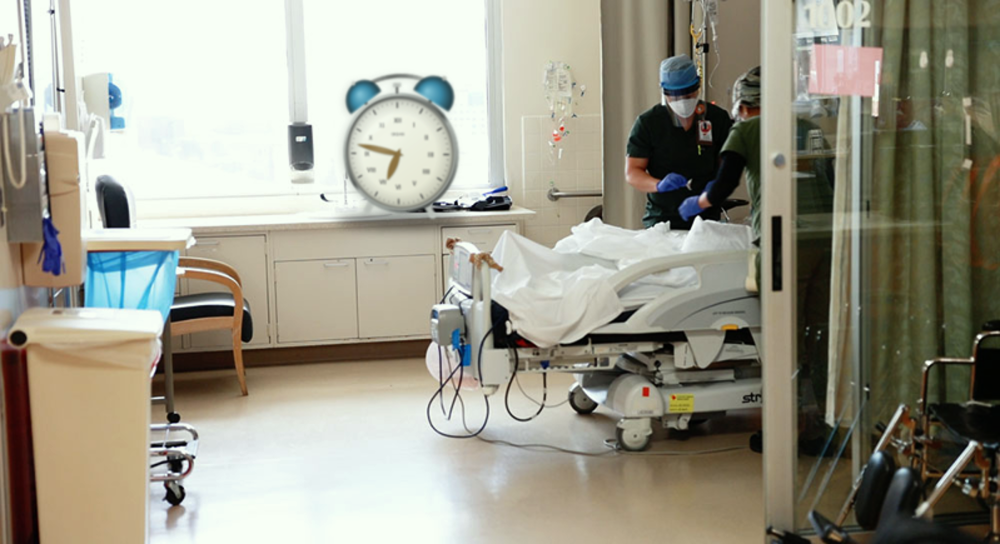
6:47
